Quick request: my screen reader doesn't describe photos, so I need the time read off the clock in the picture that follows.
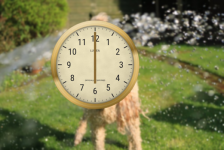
6:00
